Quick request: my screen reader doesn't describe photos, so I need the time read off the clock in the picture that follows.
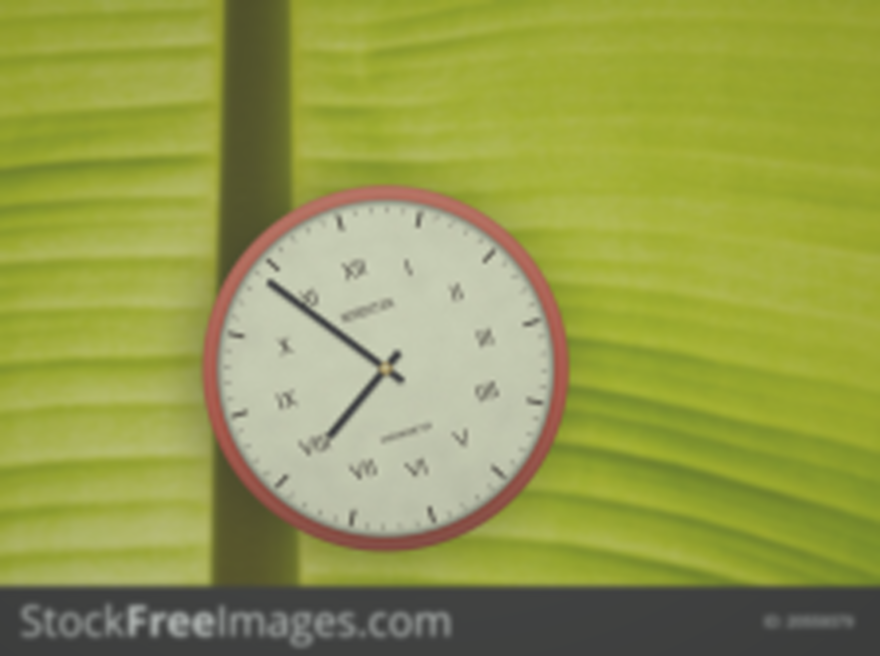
7:54
